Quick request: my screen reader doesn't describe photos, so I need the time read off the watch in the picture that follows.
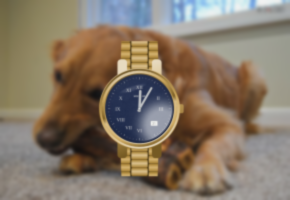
12:05
